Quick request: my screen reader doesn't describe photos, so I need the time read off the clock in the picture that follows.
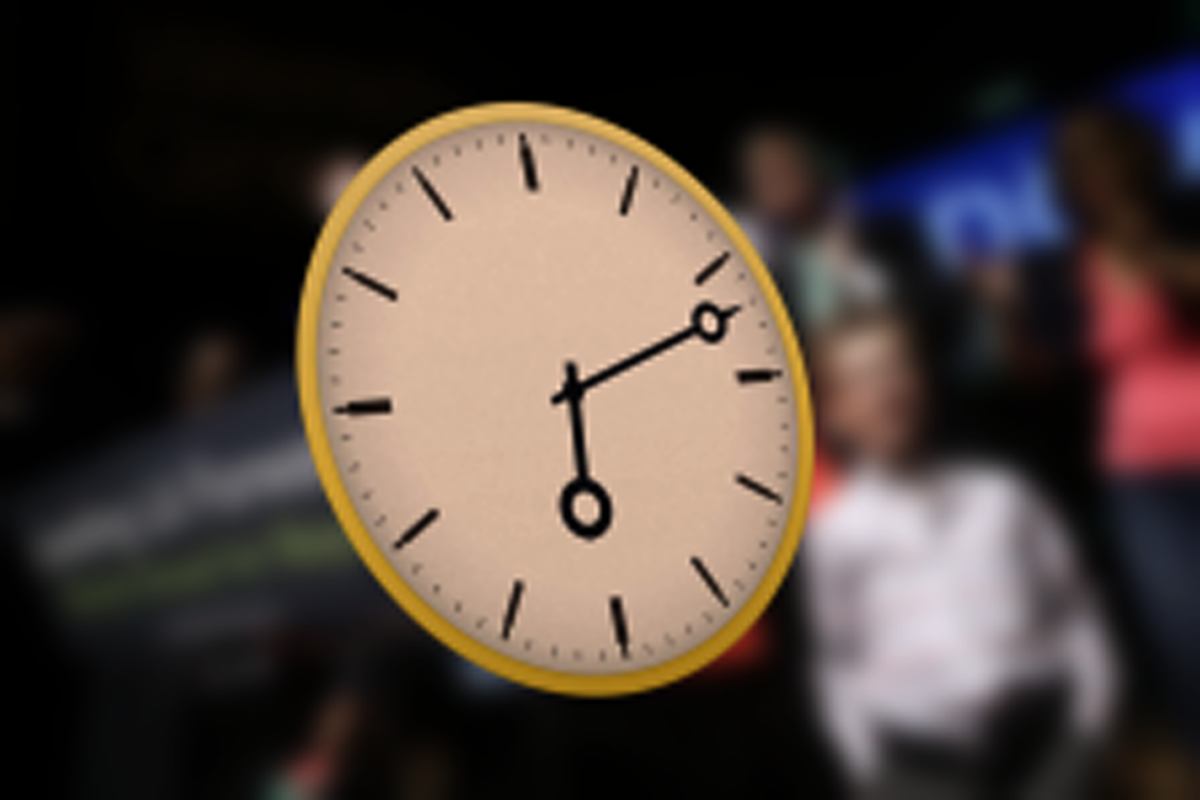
6:12
